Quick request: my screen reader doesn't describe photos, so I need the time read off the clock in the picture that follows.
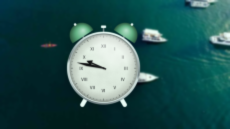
9:47
